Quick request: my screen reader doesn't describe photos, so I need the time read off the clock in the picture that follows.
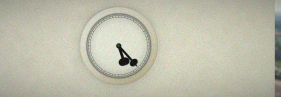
5:23
